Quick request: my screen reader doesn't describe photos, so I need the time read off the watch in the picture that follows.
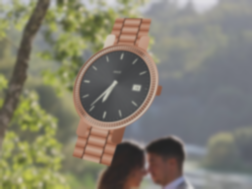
6:36
